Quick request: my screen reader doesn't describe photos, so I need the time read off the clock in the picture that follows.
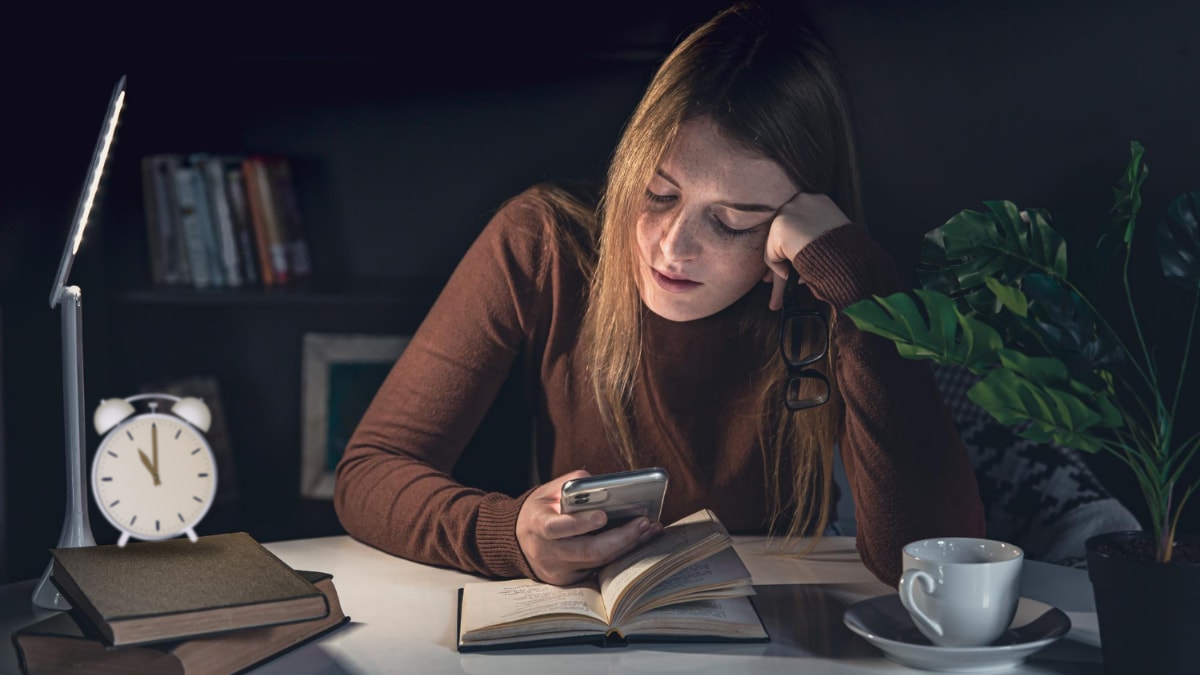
11:00
